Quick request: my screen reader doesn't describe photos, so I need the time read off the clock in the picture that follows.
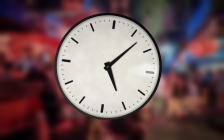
5:07
